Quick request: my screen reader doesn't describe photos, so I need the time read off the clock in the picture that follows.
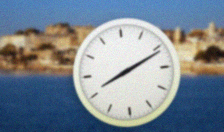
8:11
